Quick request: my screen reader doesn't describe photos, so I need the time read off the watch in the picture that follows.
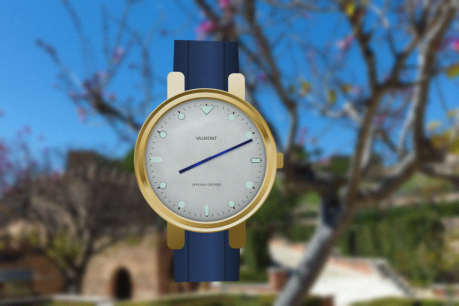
8:11
